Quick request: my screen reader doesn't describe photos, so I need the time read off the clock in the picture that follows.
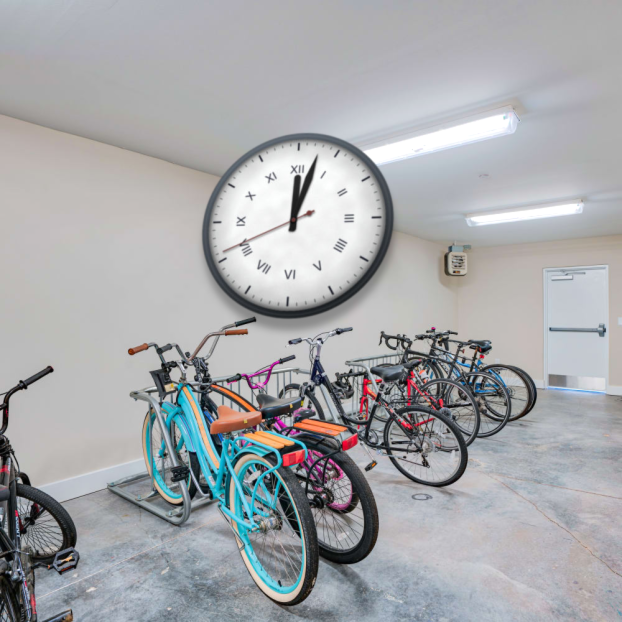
12:02:41
